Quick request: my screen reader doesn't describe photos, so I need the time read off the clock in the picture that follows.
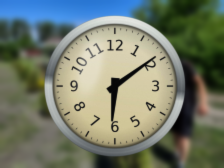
6:09
